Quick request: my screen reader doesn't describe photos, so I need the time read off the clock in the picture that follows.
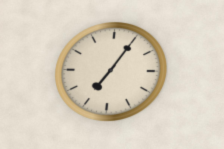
7:05
